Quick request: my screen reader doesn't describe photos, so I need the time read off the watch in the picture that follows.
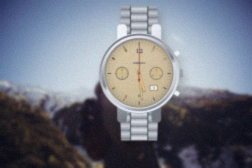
5:29
